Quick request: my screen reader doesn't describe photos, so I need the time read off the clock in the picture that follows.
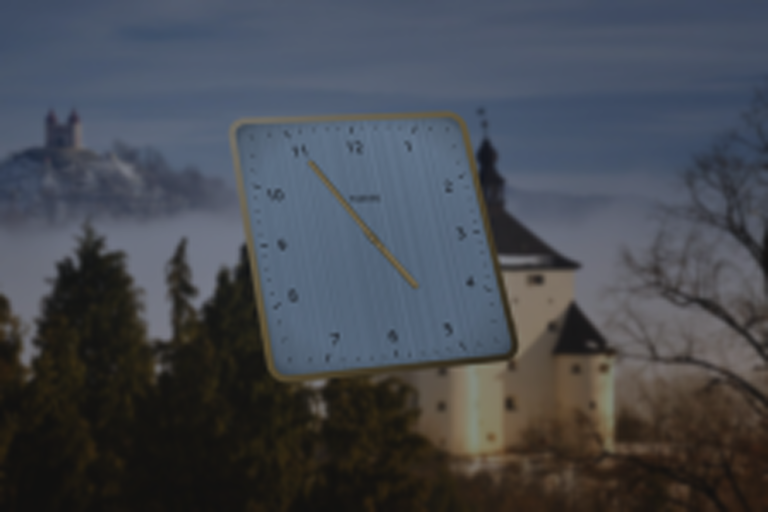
4:55
